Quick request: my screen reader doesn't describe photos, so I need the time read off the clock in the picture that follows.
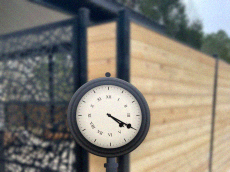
4:20
